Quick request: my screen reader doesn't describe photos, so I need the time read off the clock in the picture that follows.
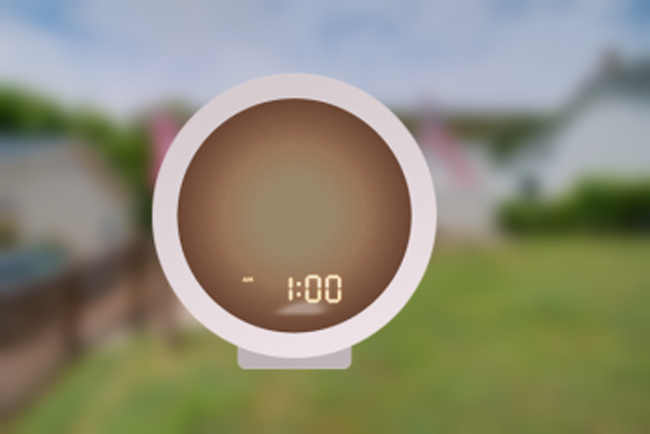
1:00
